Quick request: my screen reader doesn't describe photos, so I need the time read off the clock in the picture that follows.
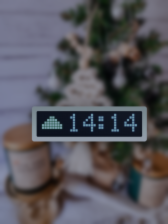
14:14
